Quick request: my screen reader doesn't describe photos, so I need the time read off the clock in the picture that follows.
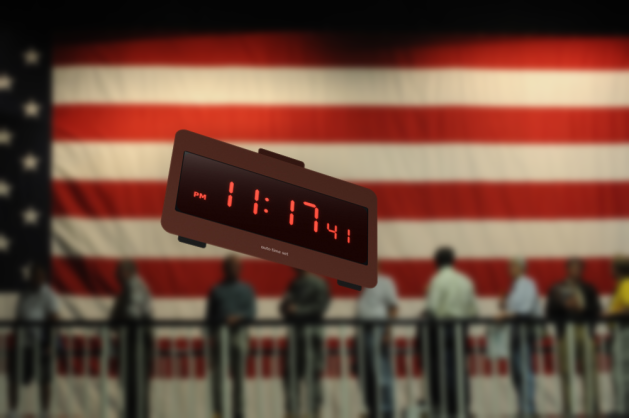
11:17:41
